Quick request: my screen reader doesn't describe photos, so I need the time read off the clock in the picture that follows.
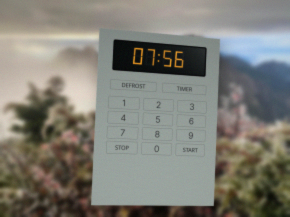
7:56
